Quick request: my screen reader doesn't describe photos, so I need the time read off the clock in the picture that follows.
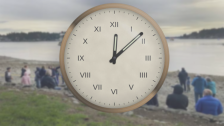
12:08
